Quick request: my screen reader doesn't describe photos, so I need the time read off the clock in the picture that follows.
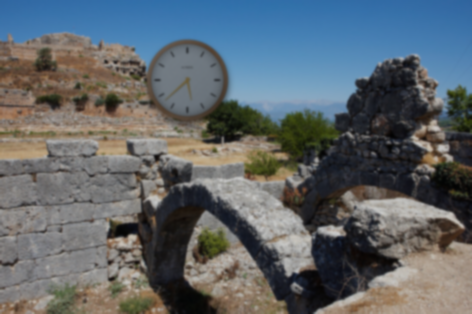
5:38
